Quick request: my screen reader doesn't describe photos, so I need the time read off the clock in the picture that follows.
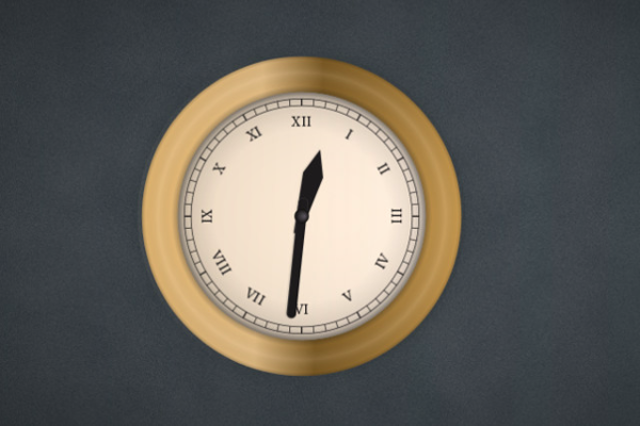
12:31
